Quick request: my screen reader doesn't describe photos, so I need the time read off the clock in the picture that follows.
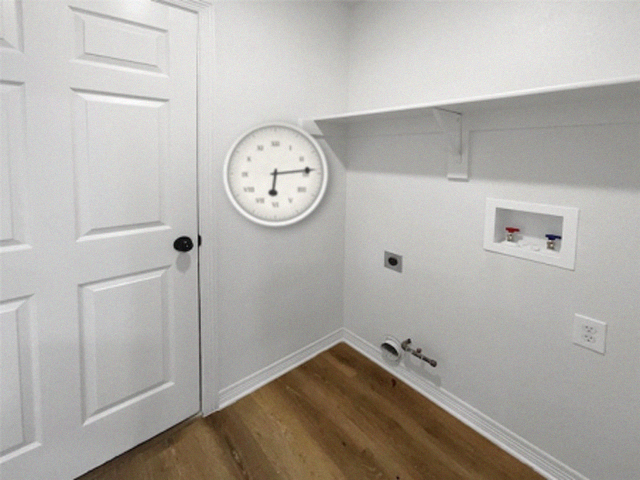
6:14
